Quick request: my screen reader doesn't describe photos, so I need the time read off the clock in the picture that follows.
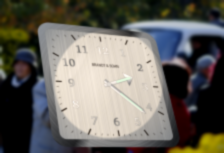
2:22
